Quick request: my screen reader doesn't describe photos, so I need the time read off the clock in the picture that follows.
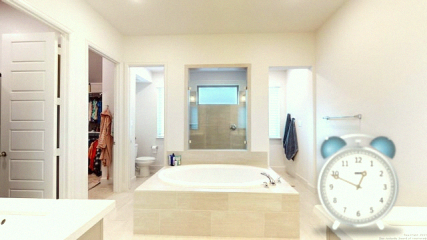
12:49
